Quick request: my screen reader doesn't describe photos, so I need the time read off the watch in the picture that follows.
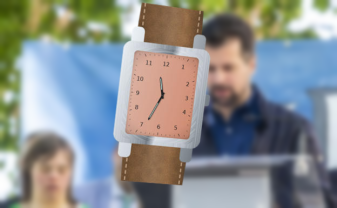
11:34
